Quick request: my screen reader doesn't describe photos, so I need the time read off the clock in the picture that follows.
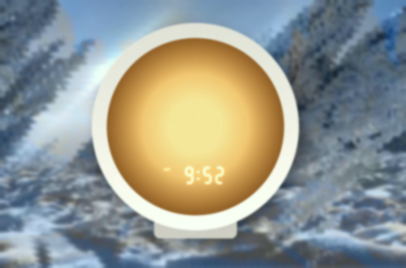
9:52
